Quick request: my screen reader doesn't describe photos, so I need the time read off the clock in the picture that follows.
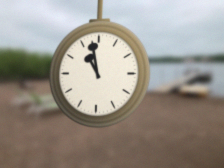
10:58
